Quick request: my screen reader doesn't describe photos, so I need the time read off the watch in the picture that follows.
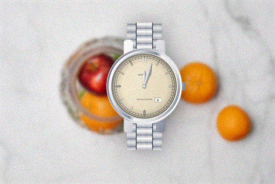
12:03
